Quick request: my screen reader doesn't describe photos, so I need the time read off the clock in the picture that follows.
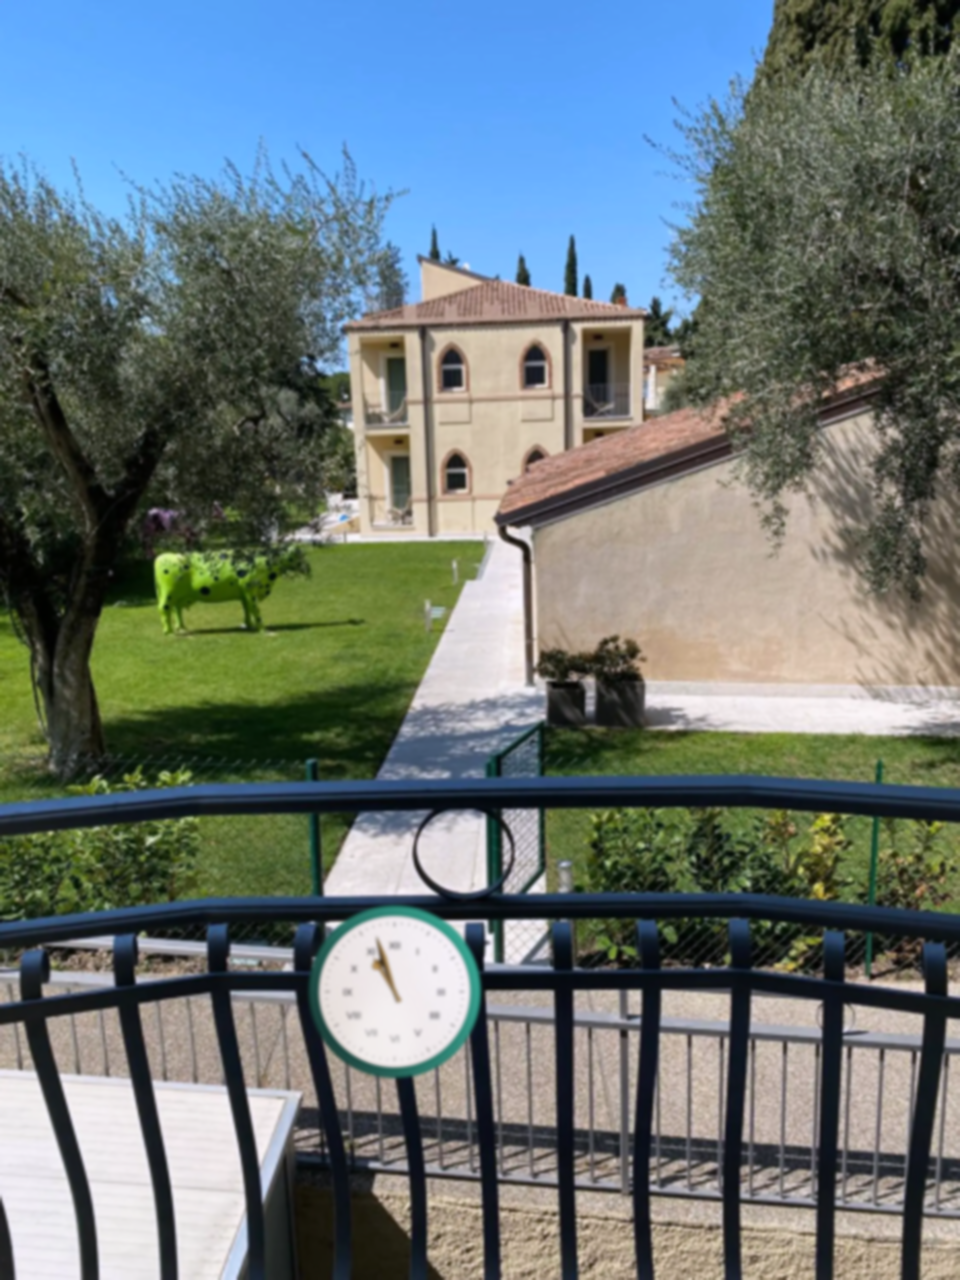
10:57
